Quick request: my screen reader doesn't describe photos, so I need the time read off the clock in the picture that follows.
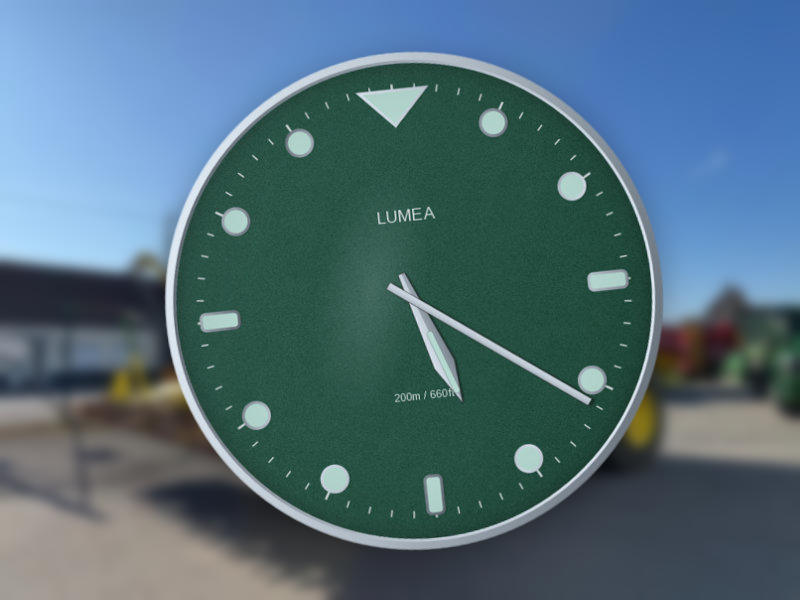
5:21
